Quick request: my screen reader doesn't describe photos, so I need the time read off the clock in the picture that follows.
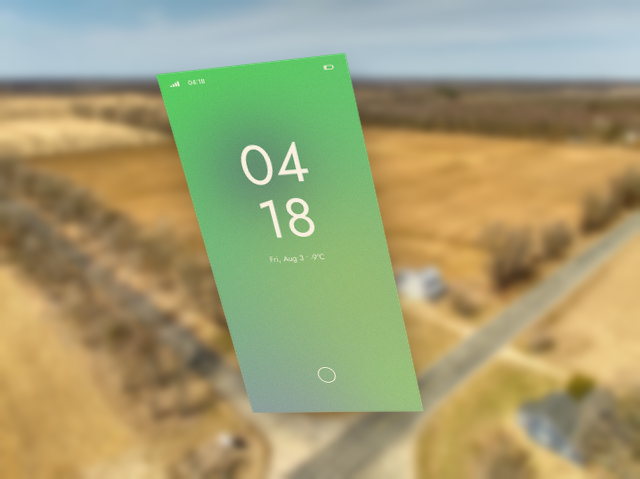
4:18
